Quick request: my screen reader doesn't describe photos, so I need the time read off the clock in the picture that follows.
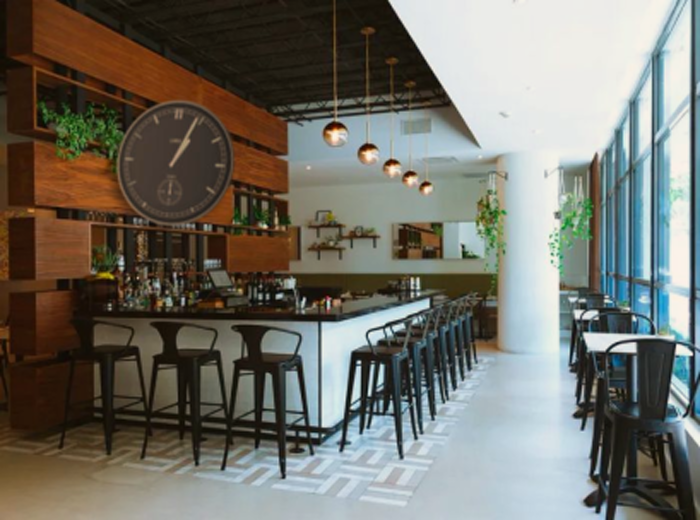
1:04
